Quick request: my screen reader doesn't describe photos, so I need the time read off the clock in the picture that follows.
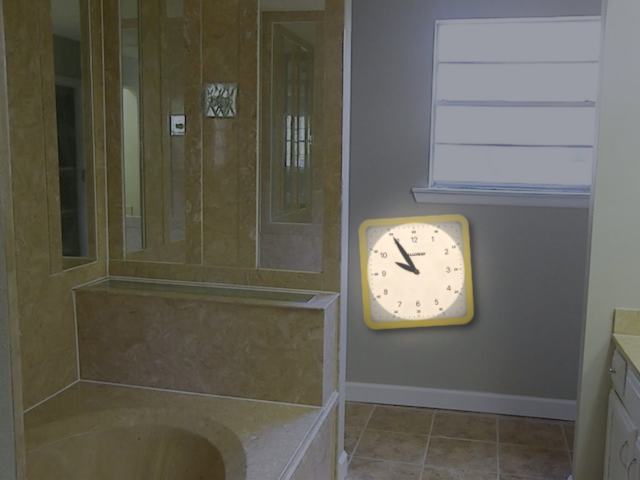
9:55
